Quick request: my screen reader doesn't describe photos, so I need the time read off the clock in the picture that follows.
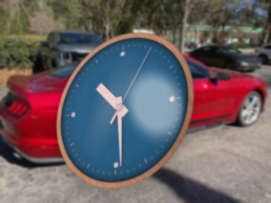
10:29:05
